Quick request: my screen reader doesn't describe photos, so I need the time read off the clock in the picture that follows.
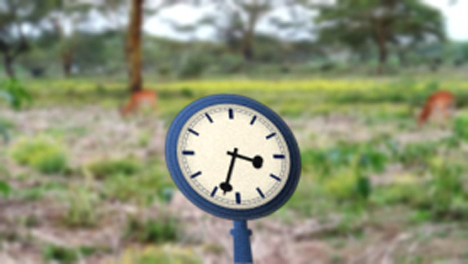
3:33
